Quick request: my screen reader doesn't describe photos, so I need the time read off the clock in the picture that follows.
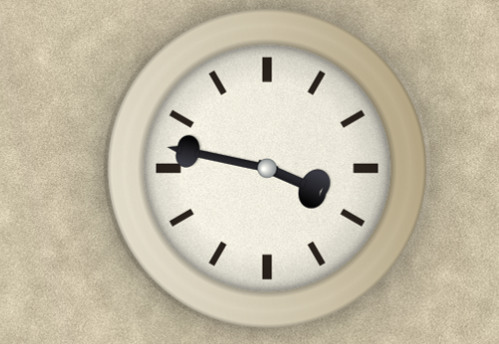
3:47
